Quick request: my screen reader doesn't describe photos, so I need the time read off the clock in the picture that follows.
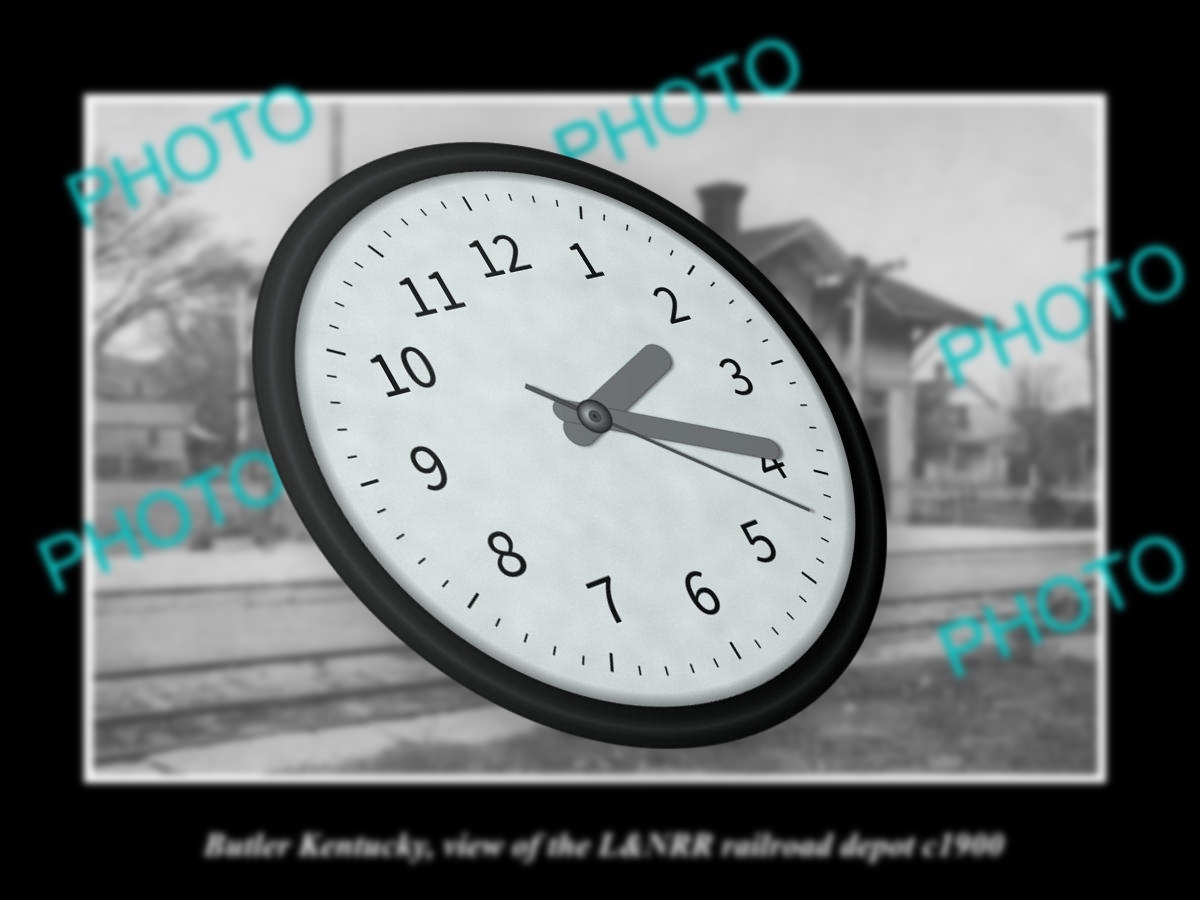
2:19:22
